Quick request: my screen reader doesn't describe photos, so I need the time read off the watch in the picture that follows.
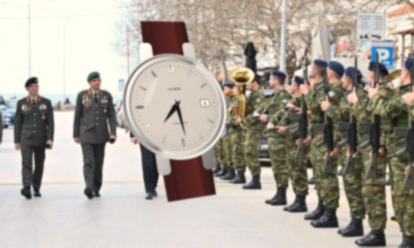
7:29
